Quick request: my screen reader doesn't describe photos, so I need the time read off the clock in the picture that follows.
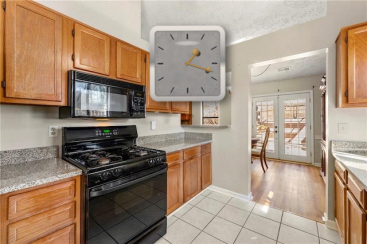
1:18
